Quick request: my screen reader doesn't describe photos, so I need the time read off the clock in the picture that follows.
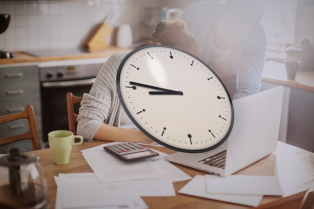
8:46
